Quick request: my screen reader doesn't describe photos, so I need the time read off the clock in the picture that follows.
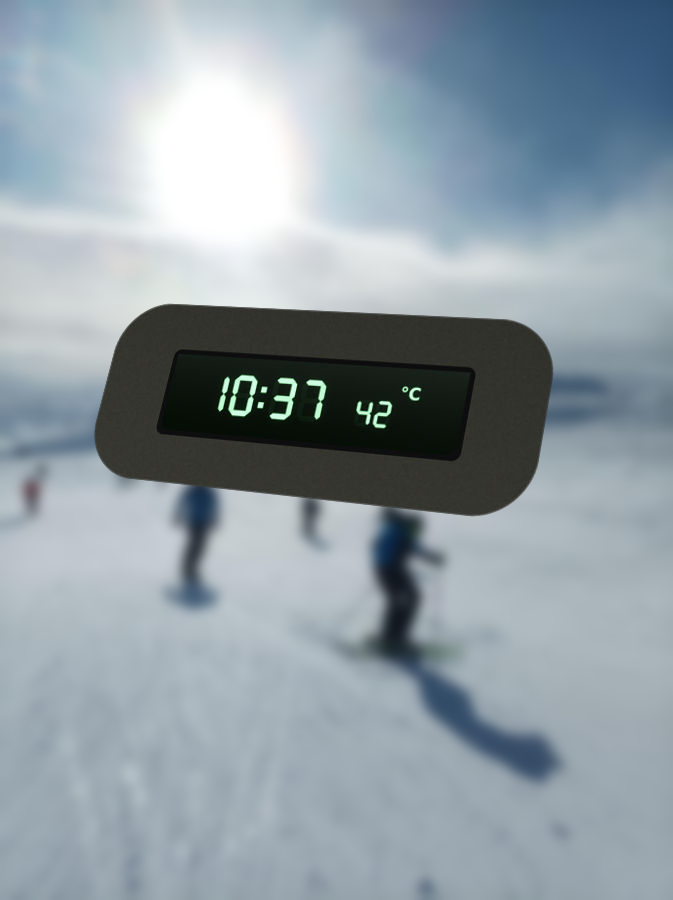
10:37
